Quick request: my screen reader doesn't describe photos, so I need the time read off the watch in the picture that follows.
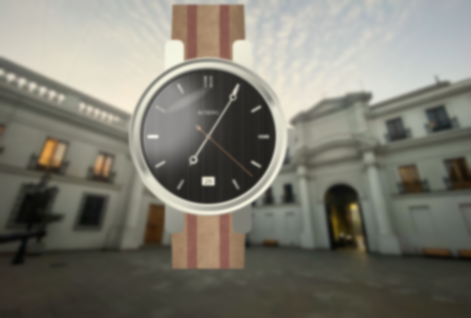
7:05:22
